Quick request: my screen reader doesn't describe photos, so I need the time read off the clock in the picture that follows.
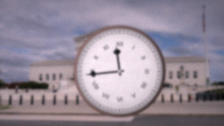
11:44
